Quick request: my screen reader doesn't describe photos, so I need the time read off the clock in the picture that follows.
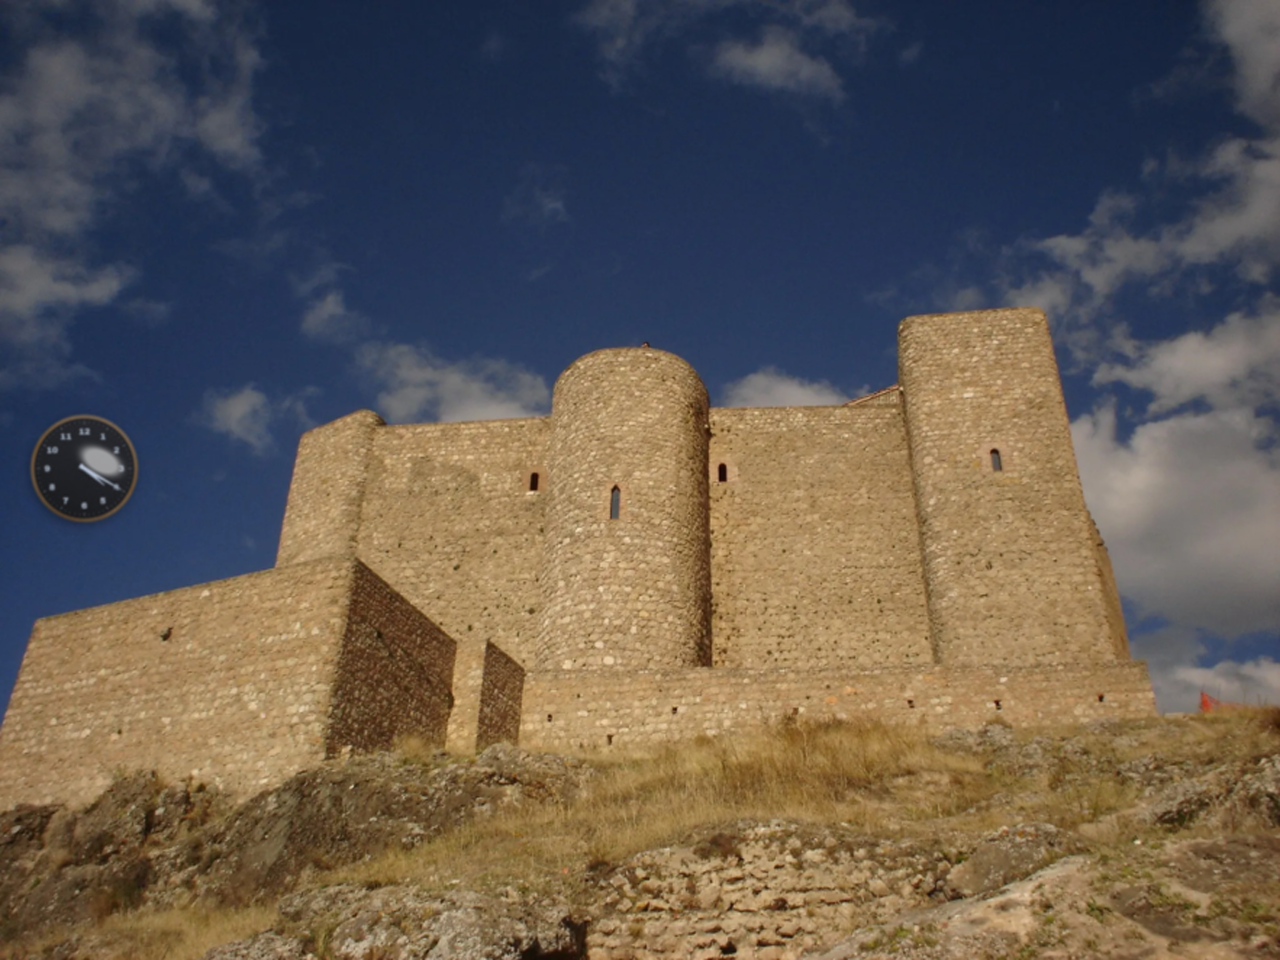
4:20
